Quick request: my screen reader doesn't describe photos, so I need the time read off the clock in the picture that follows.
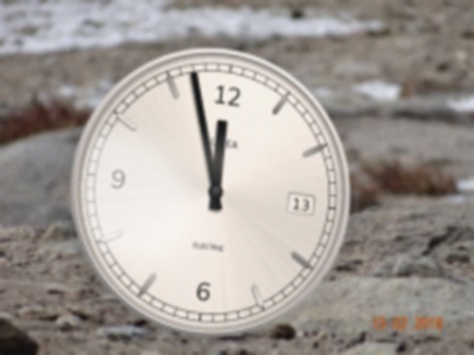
11:57
